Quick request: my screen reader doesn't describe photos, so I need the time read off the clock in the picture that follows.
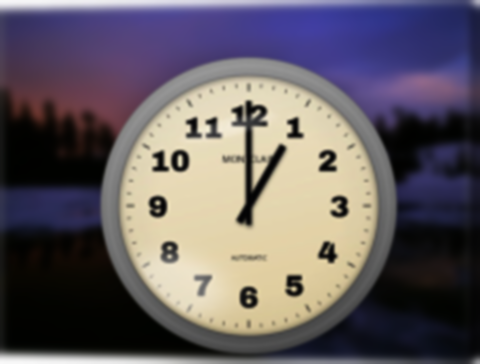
1:00
